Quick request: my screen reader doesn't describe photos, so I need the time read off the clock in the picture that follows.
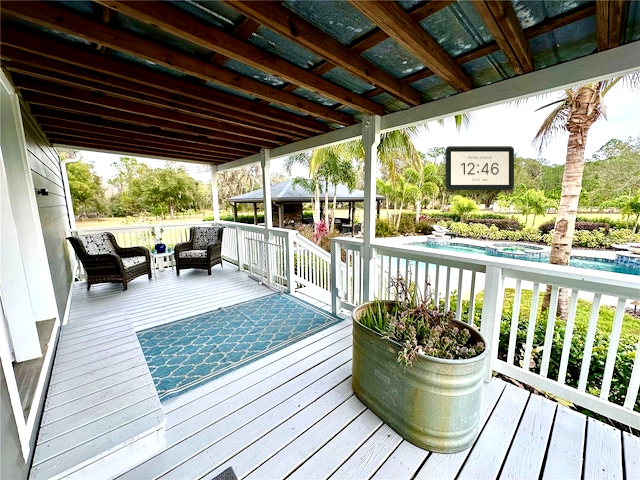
12:46
